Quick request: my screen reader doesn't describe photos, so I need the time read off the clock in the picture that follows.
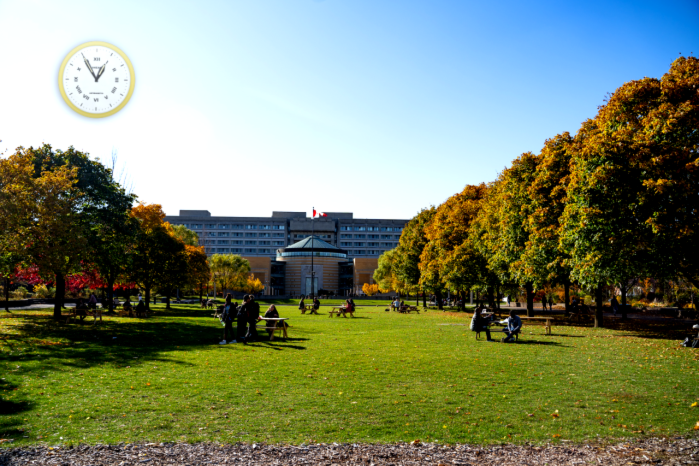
12:55
